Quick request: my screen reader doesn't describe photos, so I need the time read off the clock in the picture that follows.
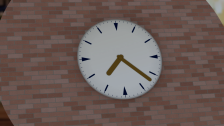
7:22
